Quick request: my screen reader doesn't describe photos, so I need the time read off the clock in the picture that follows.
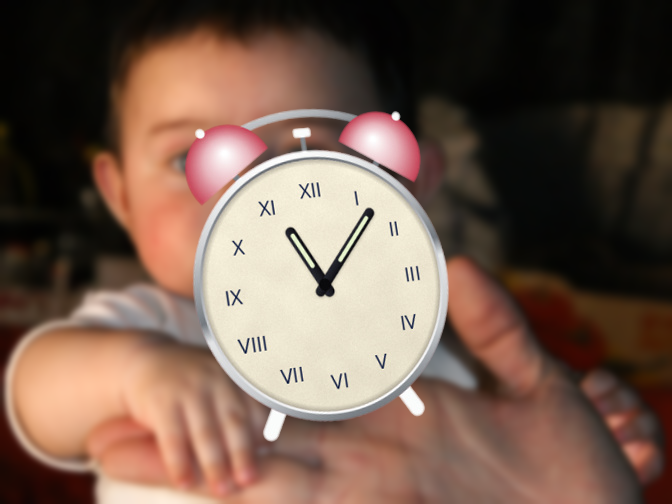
11:07
